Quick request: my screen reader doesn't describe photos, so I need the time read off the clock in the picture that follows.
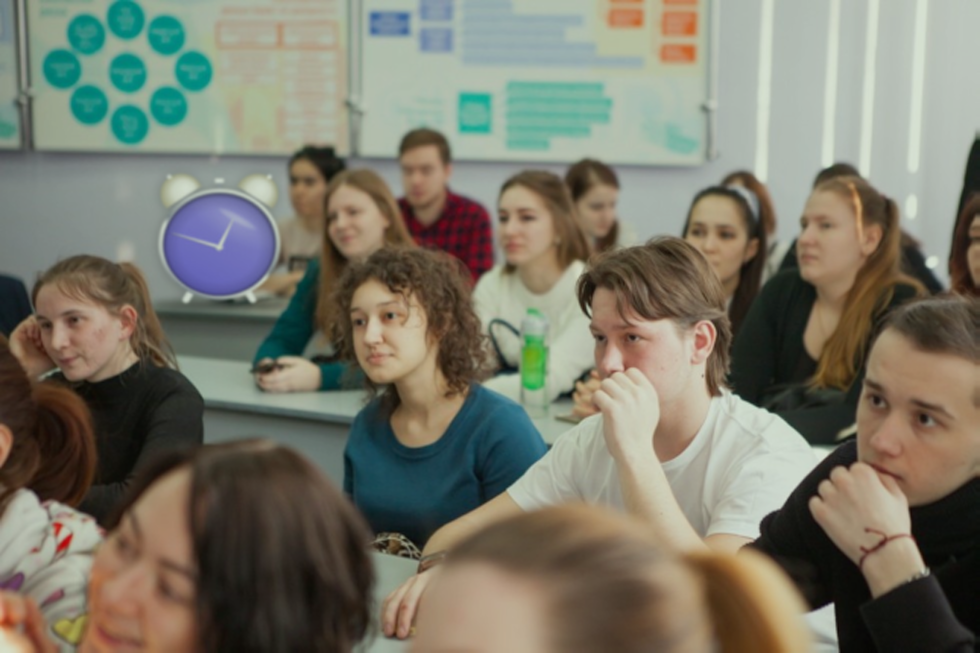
12:48
